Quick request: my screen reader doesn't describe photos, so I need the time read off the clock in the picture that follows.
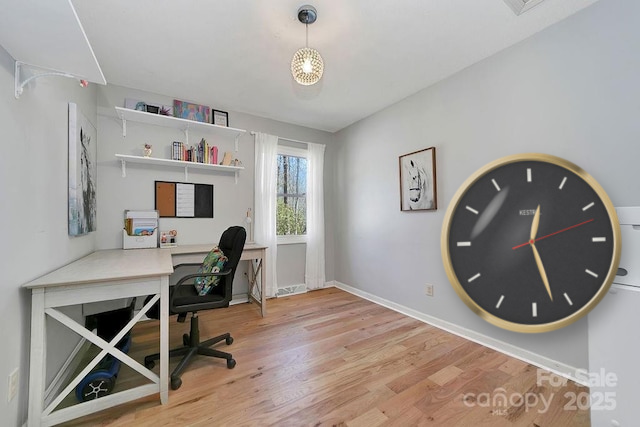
12:27:12
